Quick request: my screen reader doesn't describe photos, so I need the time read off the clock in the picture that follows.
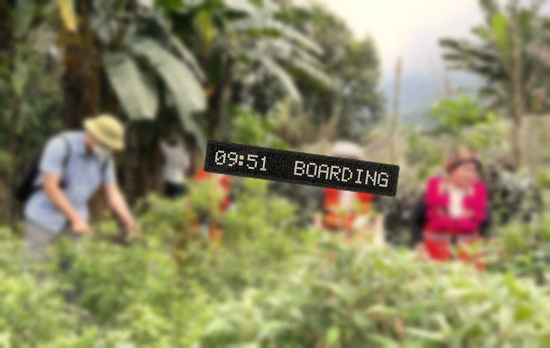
9:51
